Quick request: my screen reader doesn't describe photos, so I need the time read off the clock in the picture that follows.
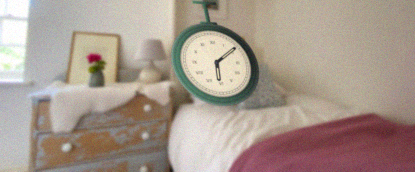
6:09
